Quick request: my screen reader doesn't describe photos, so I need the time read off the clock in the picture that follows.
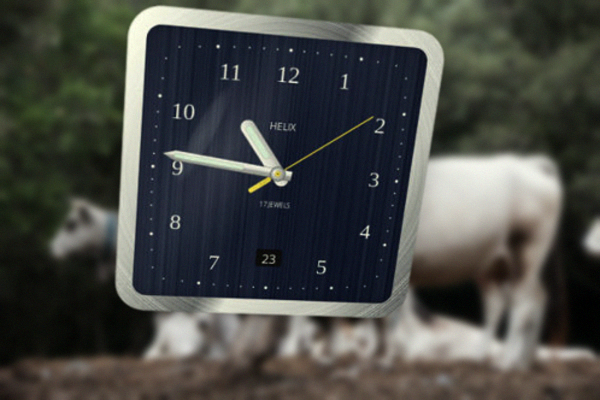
10:46:09
